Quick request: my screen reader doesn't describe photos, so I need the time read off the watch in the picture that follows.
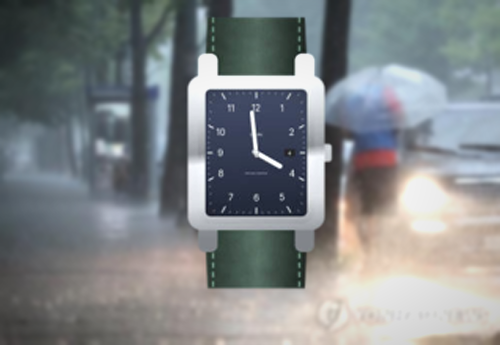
3:59
